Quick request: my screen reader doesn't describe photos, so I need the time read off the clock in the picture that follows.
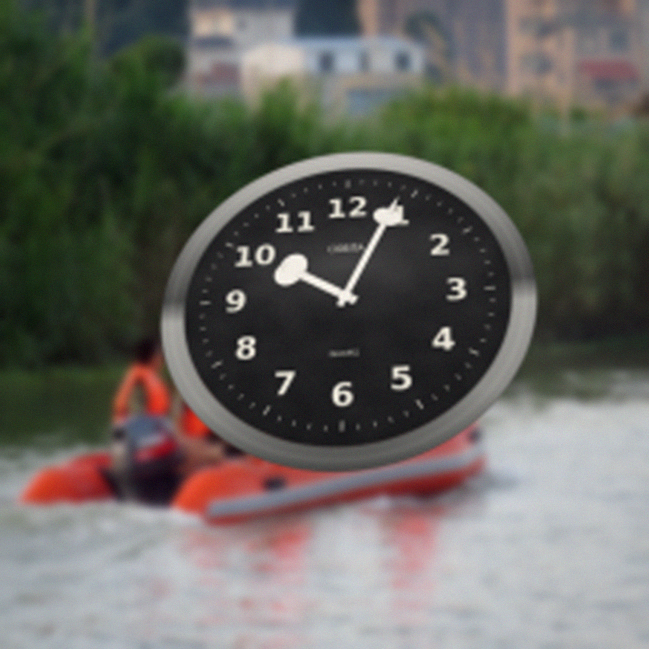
10:04
